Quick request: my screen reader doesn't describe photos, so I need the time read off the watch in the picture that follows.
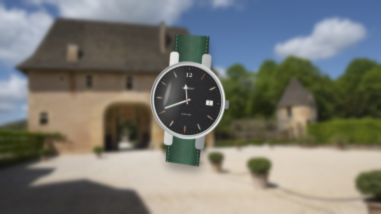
11:41
